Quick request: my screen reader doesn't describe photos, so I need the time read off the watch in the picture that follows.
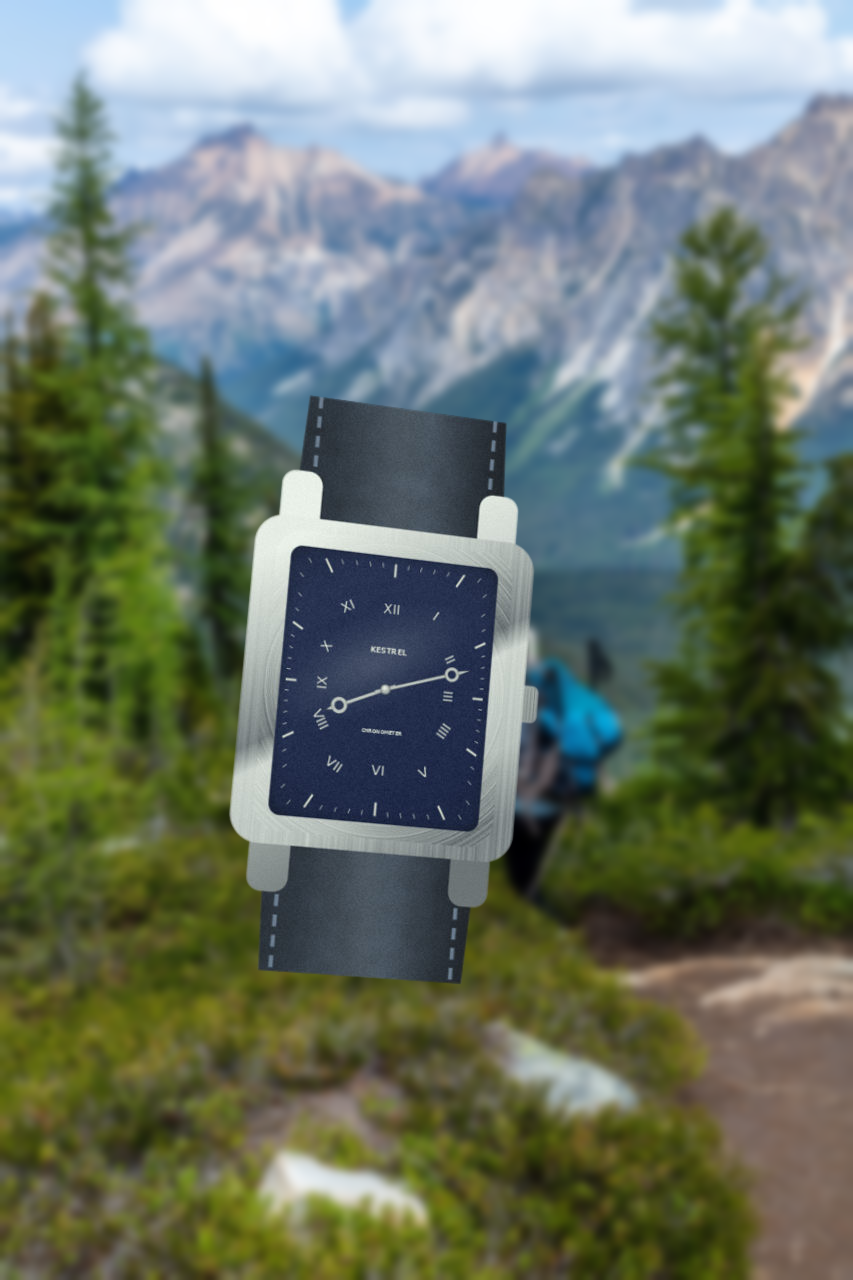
8:12
